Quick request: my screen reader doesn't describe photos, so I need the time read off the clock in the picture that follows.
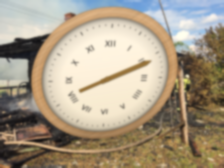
8:11
